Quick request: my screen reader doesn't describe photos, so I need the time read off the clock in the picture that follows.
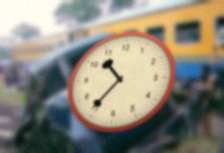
10:36
